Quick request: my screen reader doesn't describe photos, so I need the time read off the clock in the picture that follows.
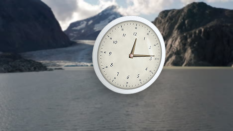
12:14
